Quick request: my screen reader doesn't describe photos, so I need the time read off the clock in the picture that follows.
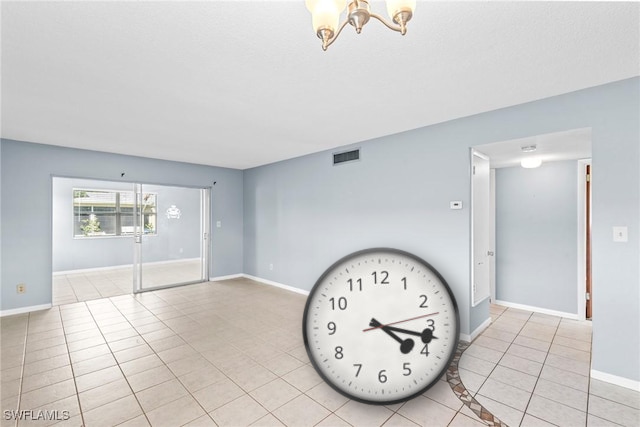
4:17:13
